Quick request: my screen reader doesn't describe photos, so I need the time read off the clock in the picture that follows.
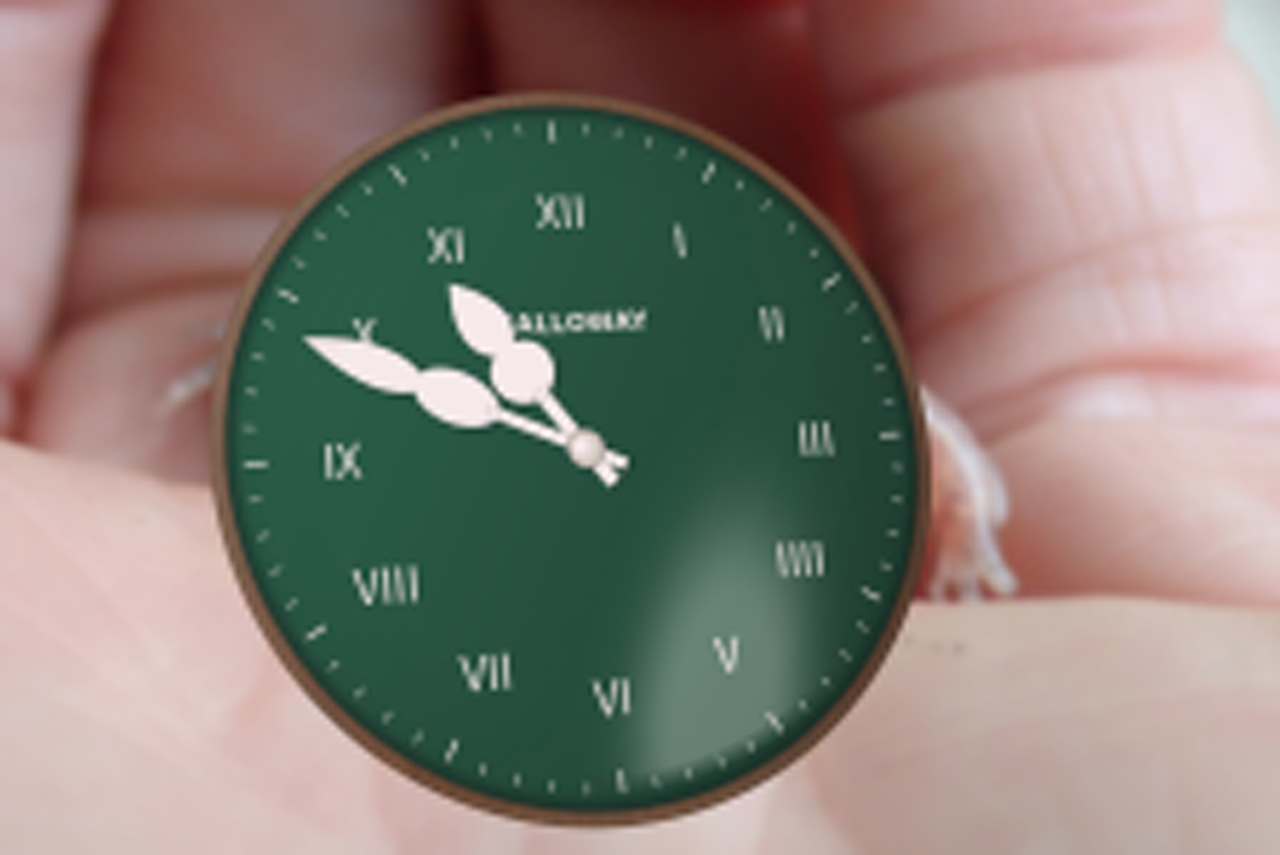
10:49
